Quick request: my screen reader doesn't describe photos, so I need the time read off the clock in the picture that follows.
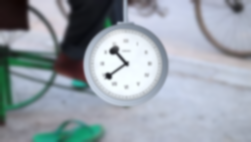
10:39
